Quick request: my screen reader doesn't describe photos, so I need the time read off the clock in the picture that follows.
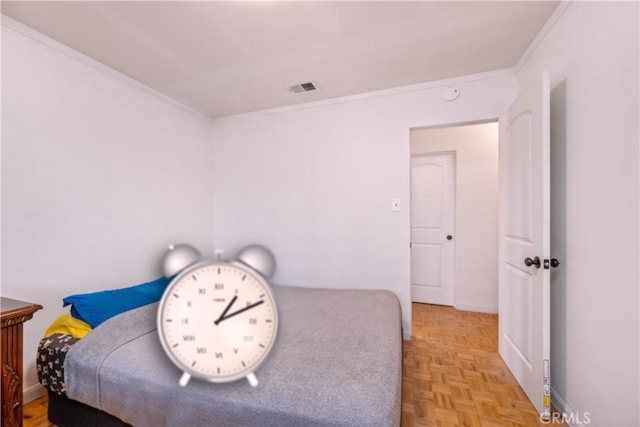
1:11
